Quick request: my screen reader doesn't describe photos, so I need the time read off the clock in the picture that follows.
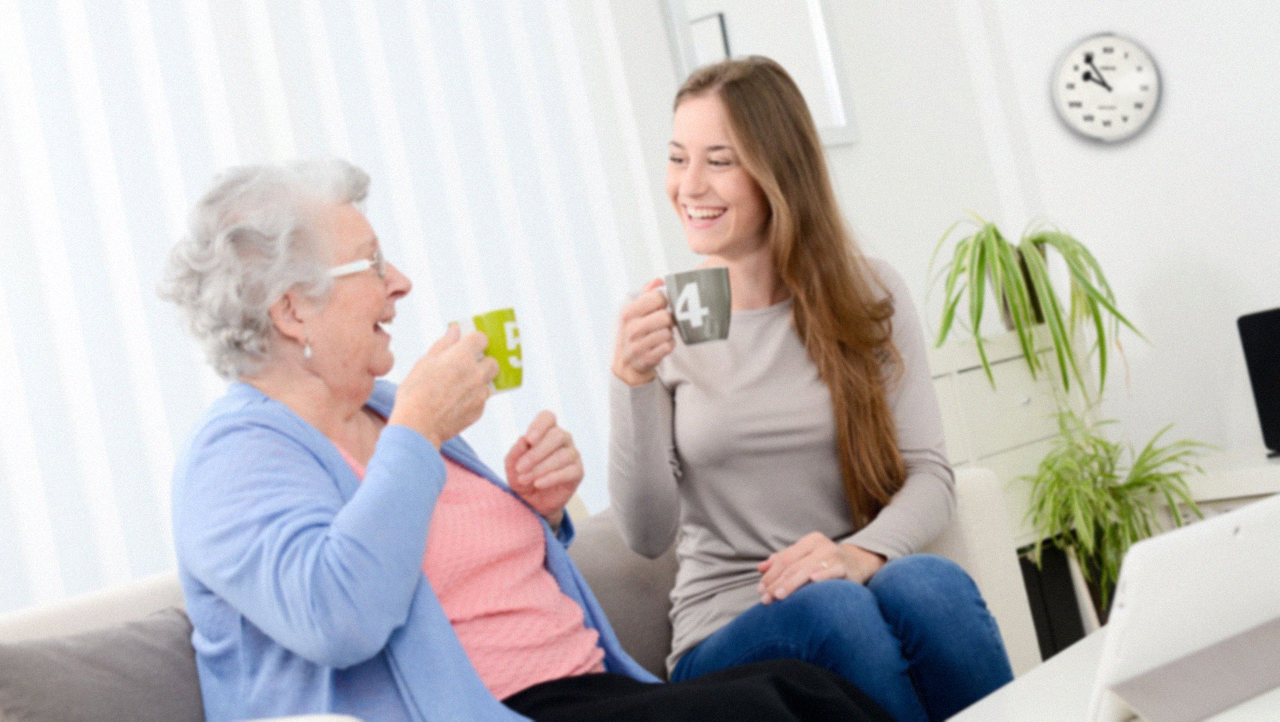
9:54
